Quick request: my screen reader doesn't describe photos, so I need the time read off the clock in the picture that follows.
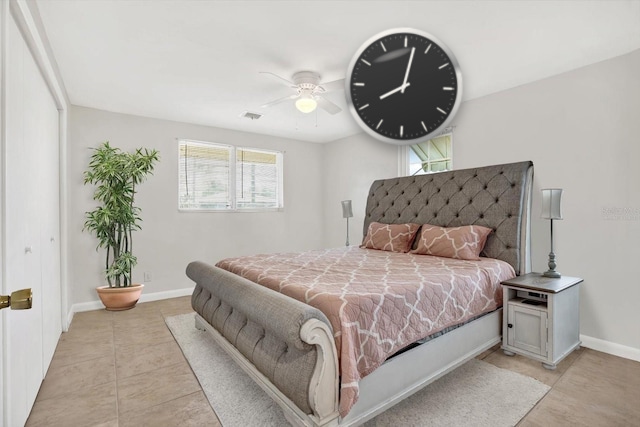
8:02
